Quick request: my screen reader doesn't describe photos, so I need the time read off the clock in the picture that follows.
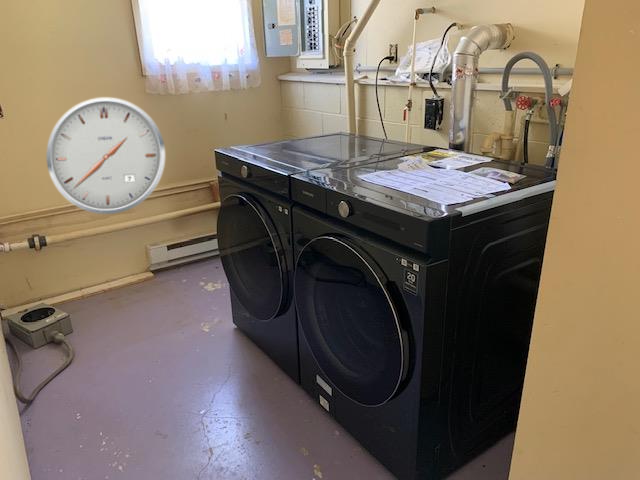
1:38
